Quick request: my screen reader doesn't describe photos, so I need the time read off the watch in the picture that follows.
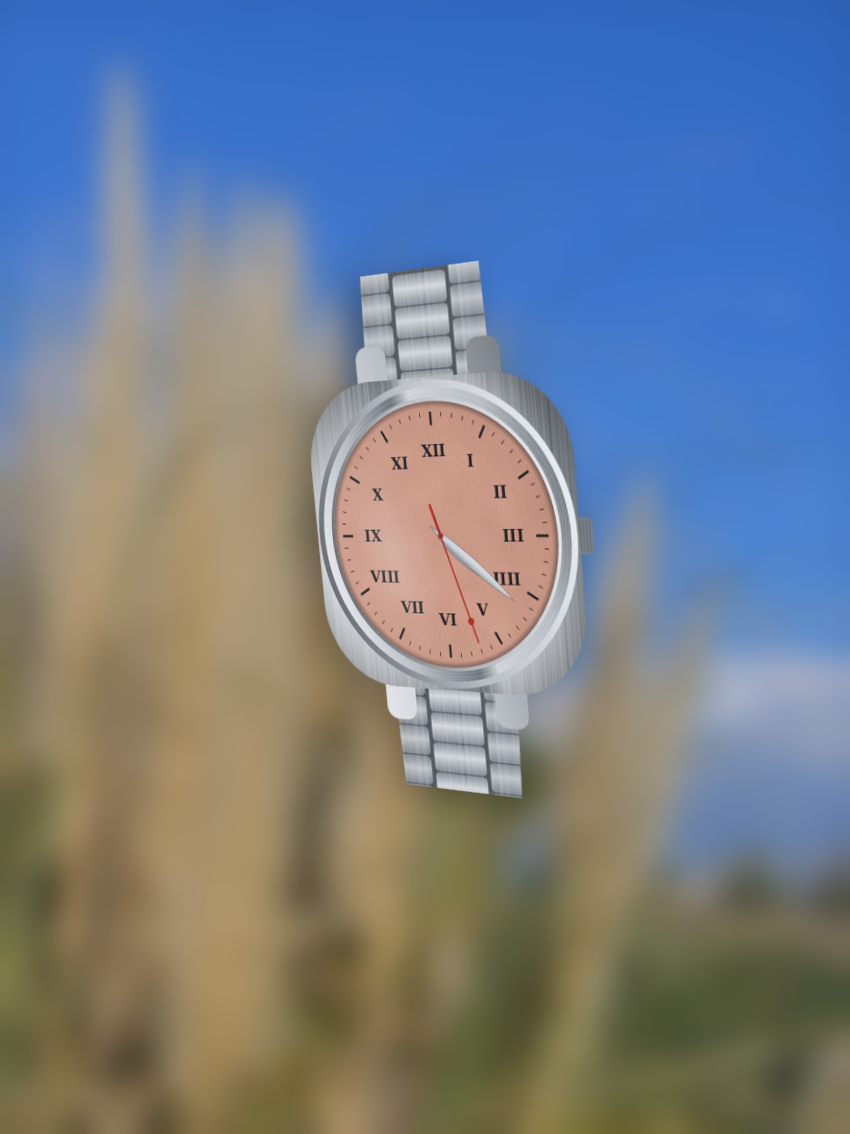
4:21:27
